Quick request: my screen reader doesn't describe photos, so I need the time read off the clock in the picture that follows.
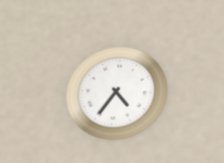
4:35
